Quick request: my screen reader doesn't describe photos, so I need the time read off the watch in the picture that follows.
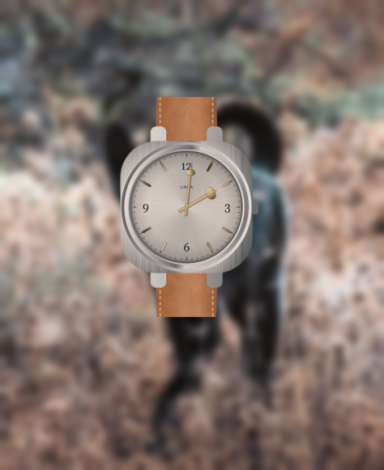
2:01
